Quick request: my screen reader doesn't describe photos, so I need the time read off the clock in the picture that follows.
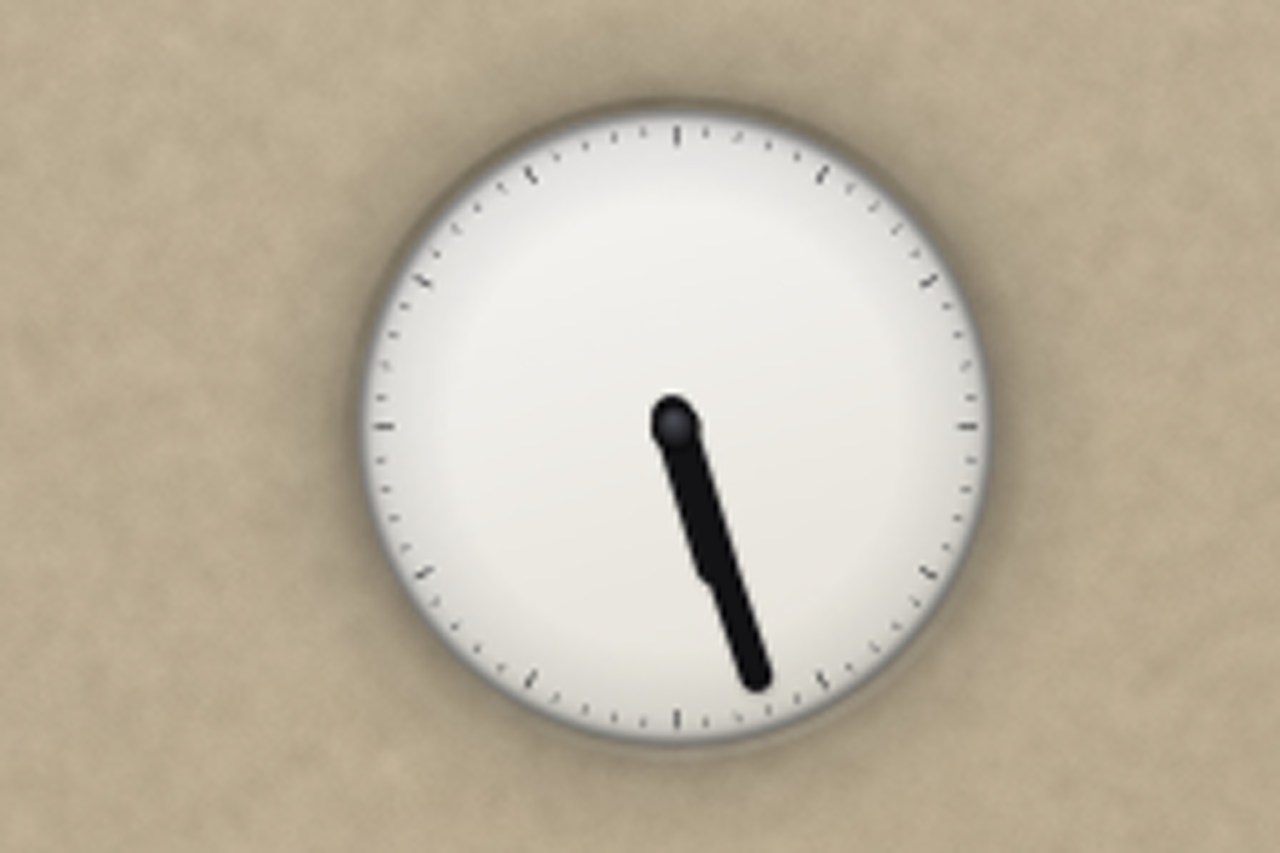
5:27
